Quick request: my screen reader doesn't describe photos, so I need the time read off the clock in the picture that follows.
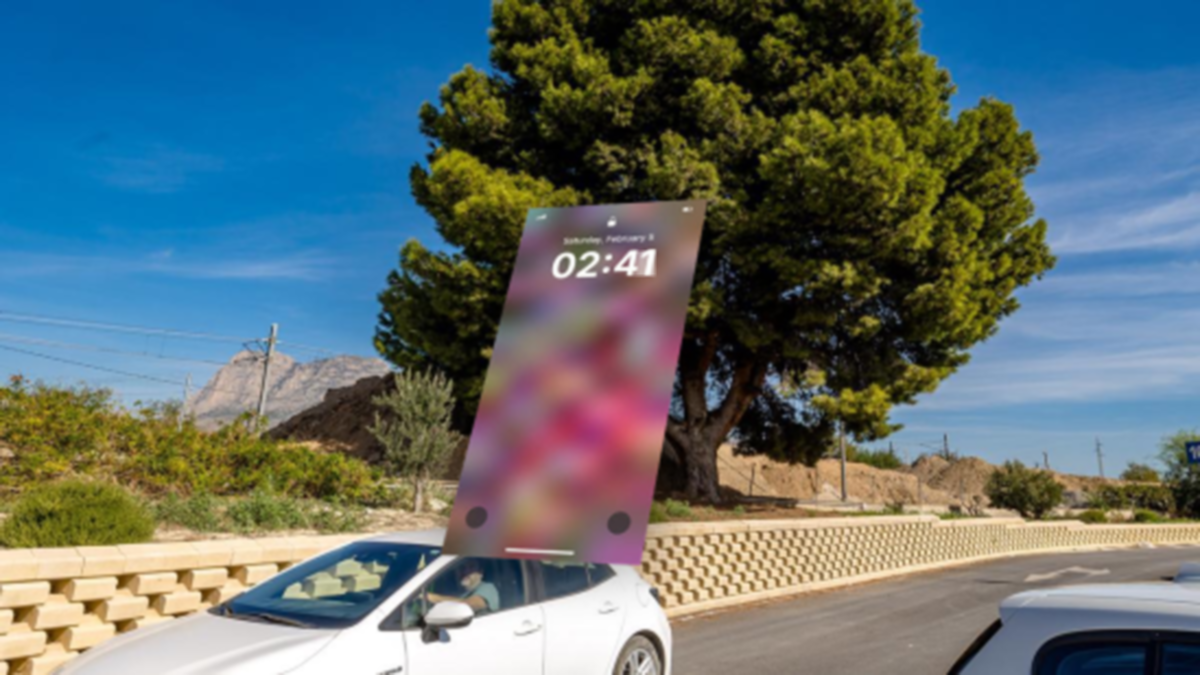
2:41
